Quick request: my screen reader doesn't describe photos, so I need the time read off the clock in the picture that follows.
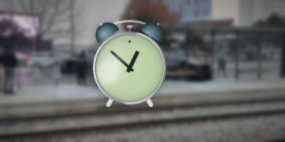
12:52
